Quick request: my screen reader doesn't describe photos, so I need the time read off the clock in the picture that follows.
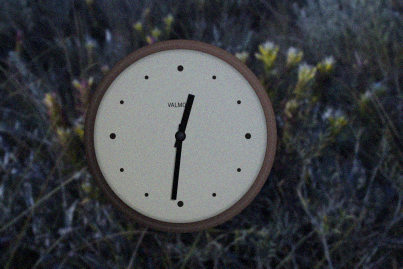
12:31
